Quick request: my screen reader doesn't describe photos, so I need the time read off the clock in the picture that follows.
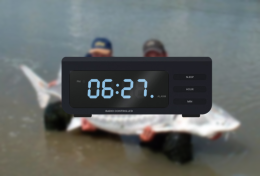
6:27
